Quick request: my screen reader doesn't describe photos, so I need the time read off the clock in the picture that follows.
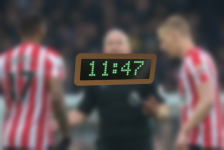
11:47
